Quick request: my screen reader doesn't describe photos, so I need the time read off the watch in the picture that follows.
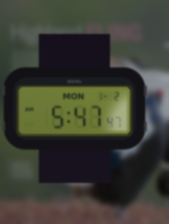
5:47:47
